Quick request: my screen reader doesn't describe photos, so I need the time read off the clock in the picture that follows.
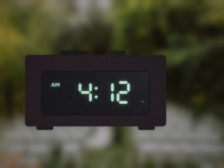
4:12
